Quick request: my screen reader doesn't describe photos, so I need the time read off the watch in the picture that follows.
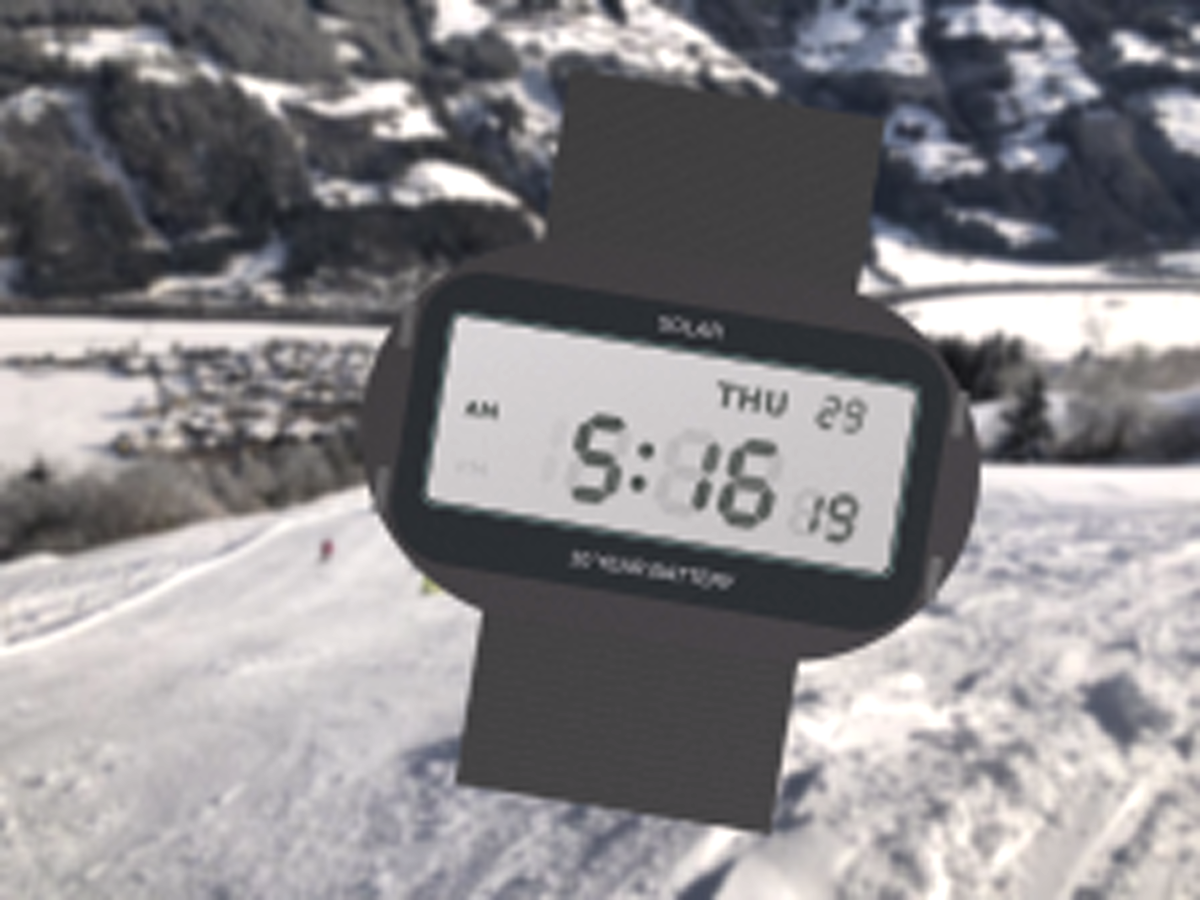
5:16:19
